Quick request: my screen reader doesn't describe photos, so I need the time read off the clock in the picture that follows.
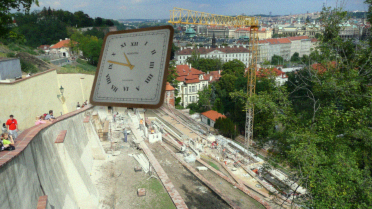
10:47
